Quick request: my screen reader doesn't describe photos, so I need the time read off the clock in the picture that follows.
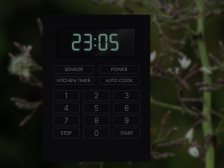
23:05
